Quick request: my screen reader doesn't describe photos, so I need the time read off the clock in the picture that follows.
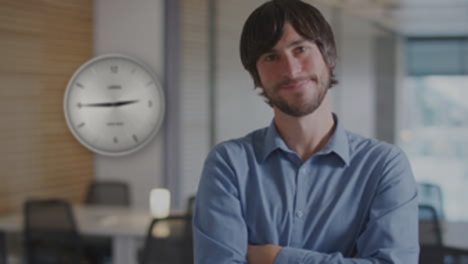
2:45
